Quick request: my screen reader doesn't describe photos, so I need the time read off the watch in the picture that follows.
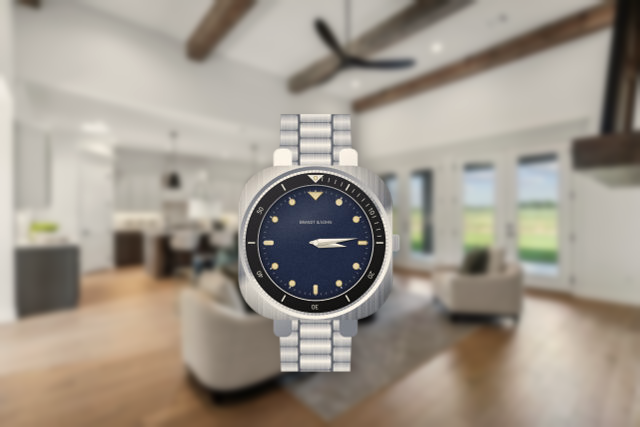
3:14
